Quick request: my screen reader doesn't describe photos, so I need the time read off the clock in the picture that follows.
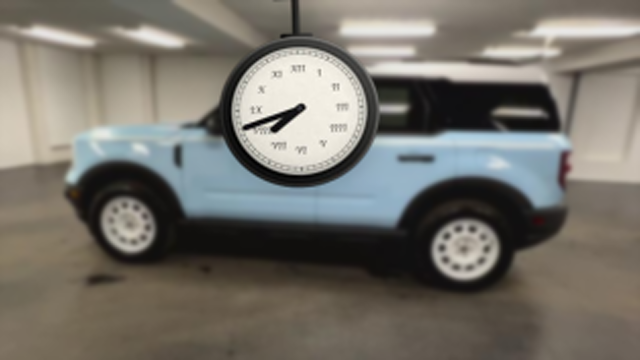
7:42
